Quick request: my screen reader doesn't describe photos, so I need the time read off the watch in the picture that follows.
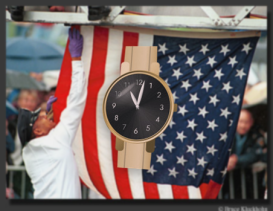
11:02
